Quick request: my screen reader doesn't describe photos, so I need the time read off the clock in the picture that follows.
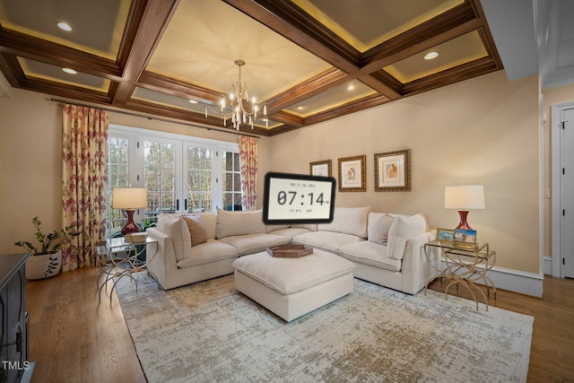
7:14
